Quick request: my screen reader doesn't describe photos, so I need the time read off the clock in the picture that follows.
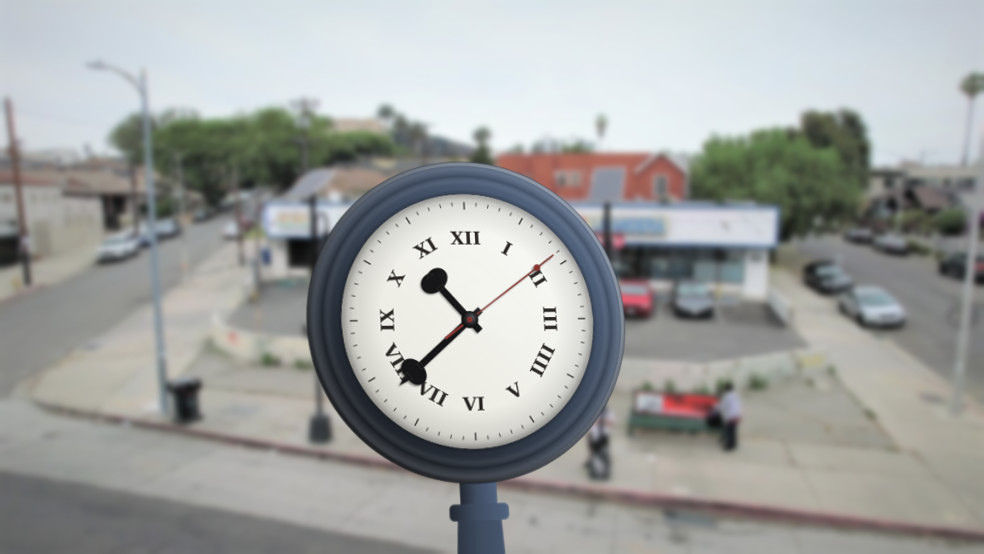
10:38:09
